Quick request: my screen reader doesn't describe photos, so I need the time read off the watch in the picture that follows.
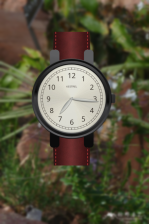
7:16
